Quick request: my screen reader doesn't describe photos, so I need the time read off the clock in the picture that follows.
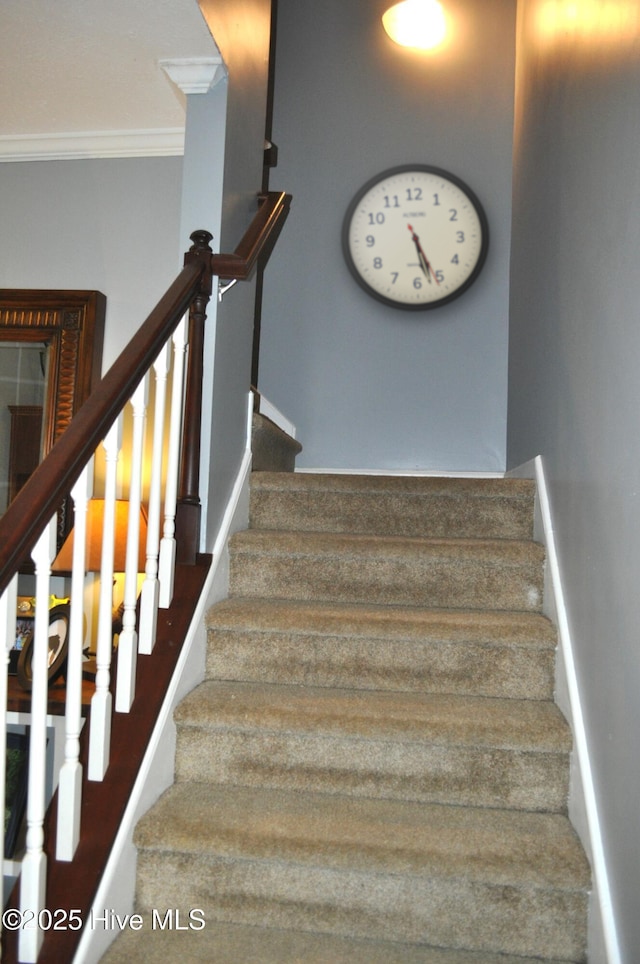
5:27:26
